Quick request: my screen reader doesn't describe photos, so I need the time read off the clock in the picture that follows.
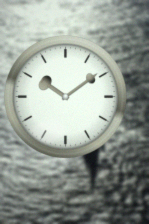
10:09
